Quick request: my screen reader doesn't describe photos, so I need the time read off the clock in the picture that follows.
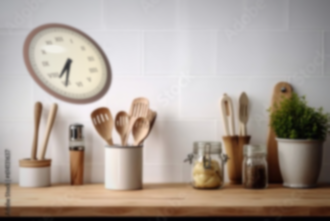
7:35
